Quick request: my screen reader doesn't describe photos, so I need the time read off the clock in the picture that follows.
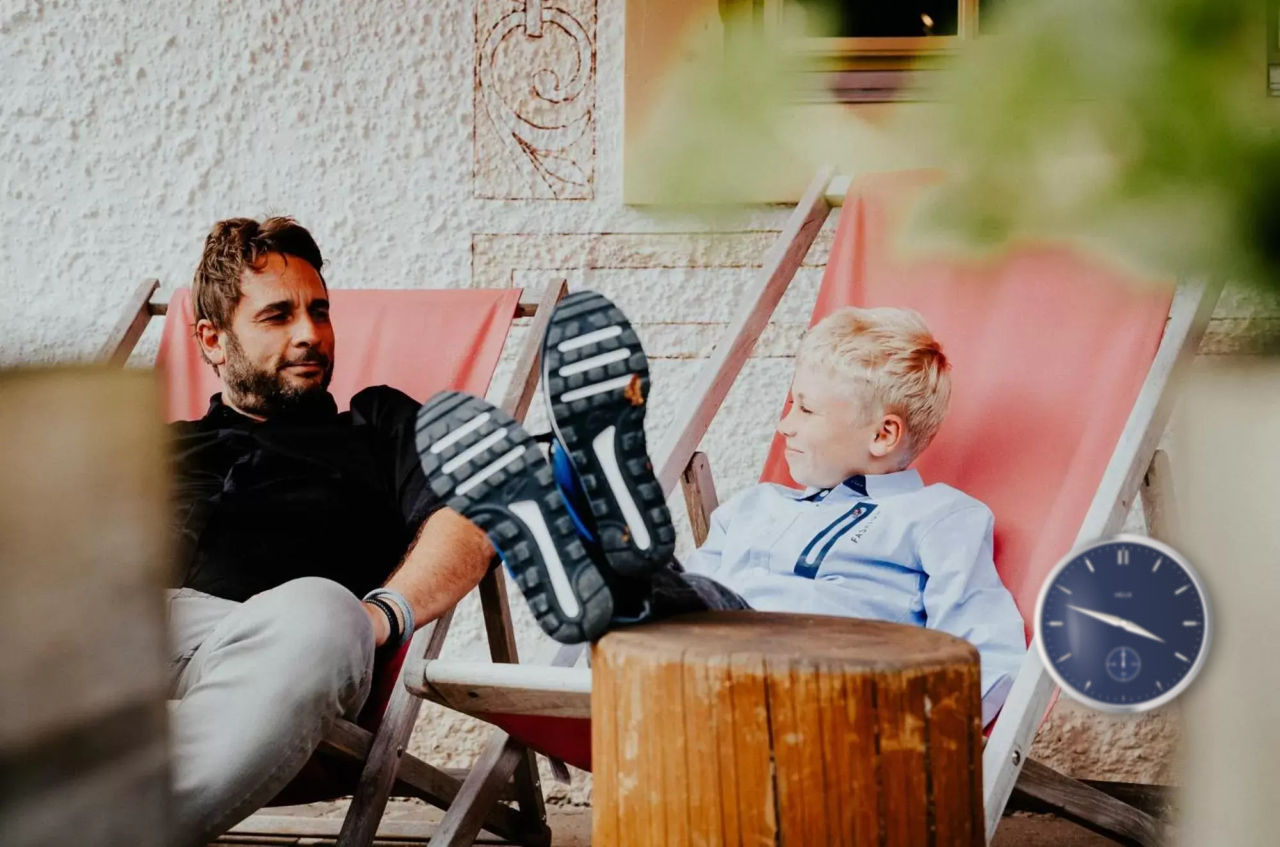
3:48
